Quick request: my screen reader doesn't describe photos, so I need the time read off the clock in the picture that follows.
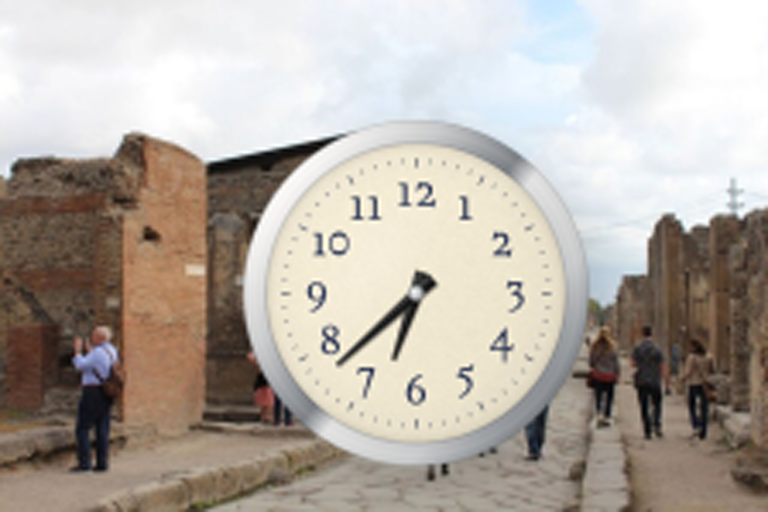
6:38
